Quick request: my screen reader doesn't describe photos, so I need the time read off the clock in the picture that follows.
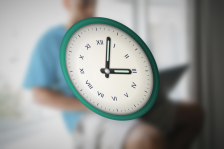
3:03
